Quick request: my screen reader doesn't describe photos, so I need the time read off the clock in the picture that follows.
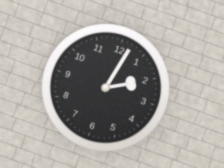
2:02
